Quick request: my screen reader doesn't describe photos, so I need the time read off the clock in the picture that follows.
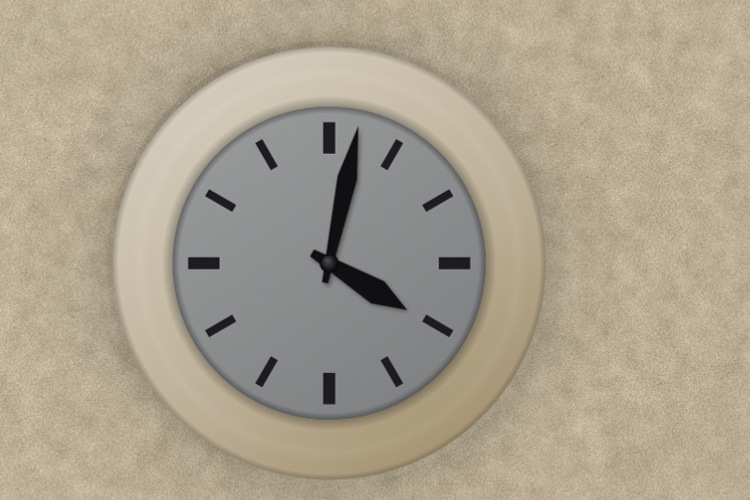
4:02
